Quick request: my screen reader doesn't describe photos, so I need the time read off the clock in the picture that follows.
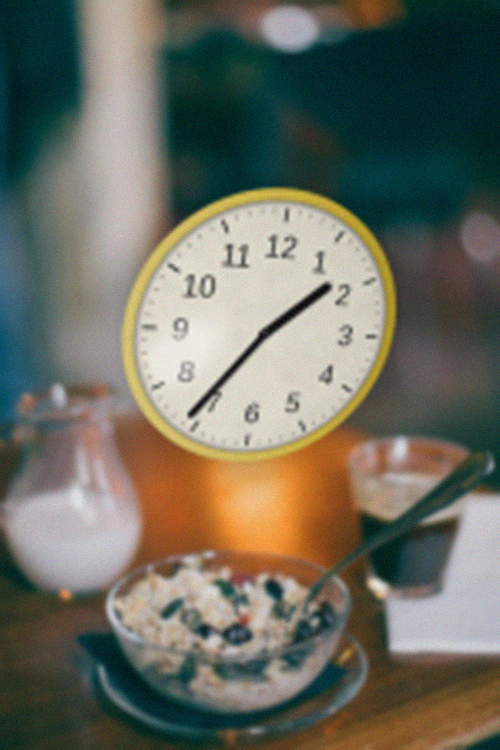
1:36
